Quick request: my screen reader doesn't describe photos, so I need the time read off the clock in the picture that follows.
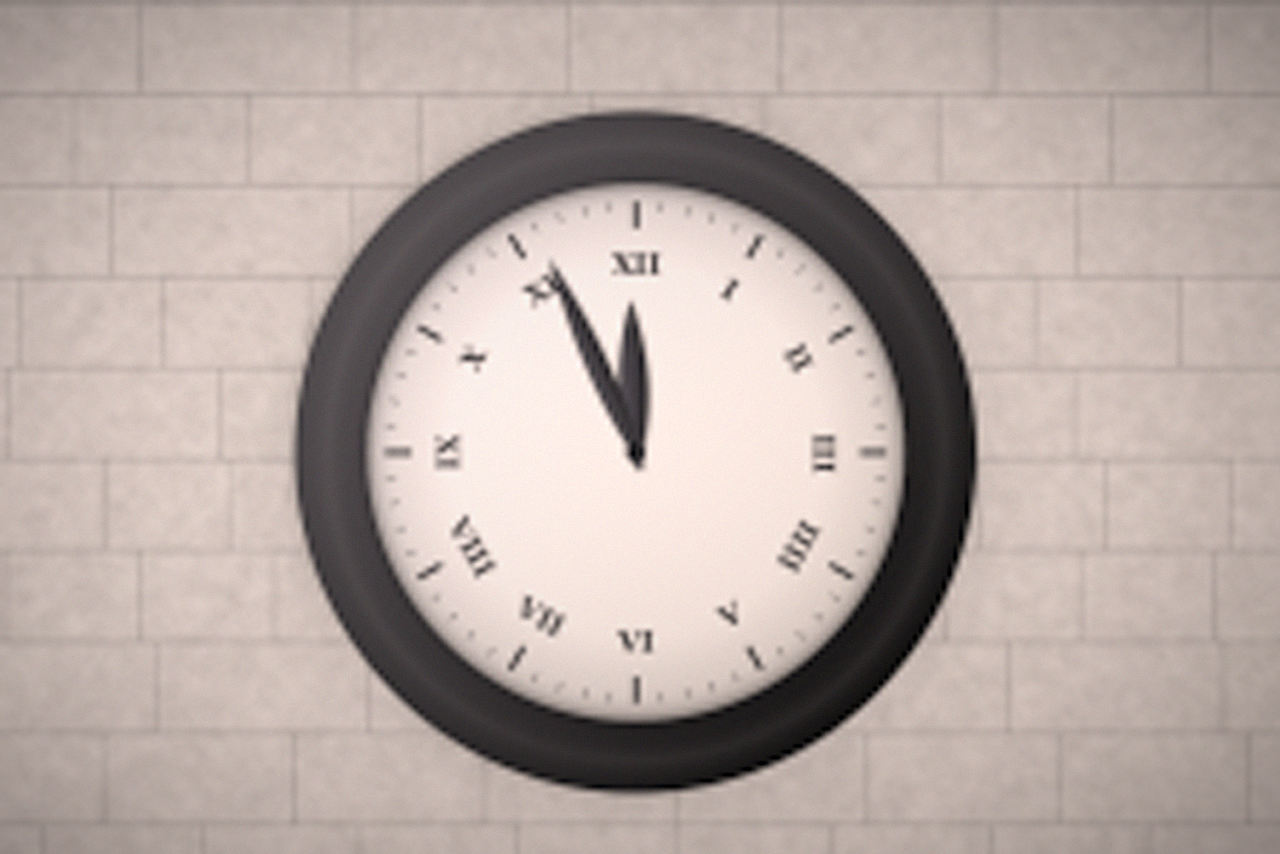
11:56
